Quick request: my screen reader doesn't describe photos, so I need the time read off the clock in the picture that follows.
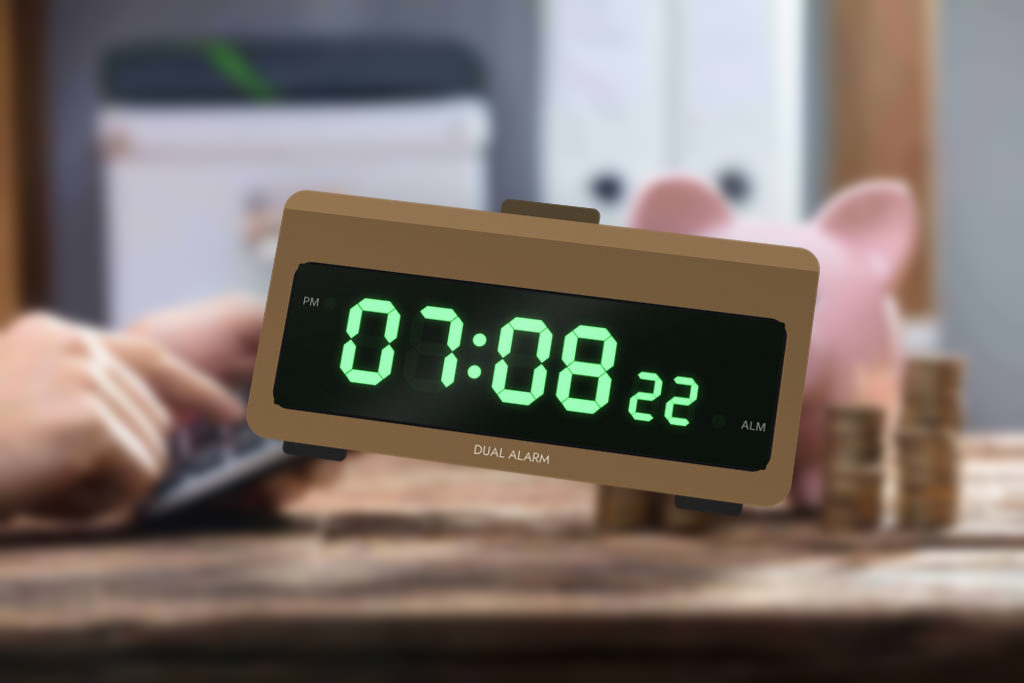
7:08:22
